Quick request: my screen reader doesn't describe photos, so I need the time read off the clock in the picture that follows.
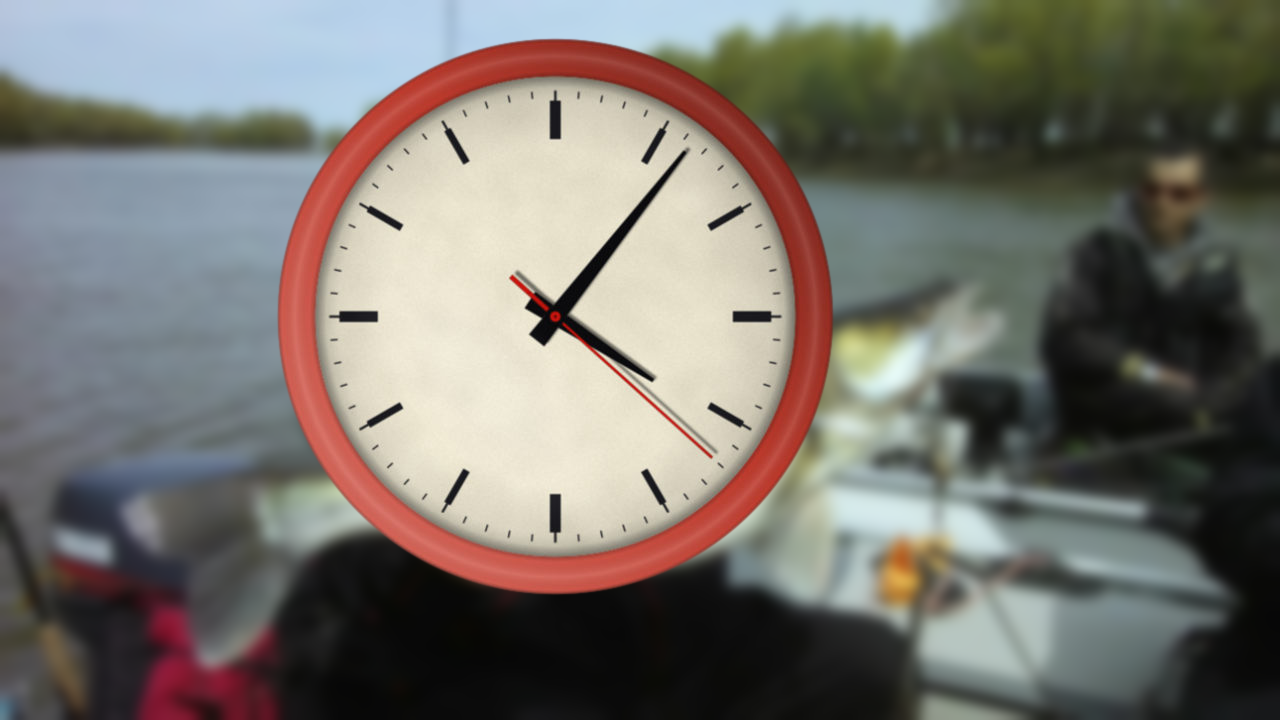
4:06:22
